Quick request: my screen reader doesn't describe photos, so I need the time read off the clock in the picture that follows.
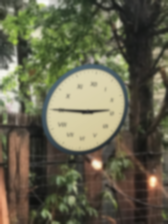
2:45
